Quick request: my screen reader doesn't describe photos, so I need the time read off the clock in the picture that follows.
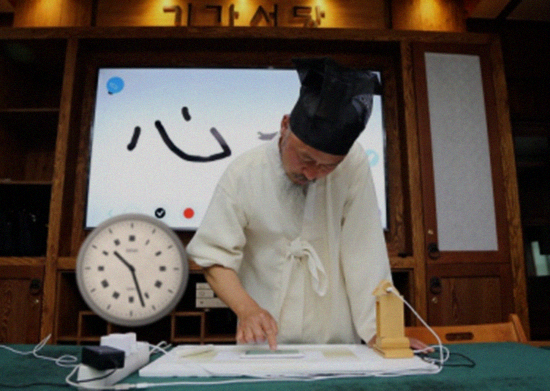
10:27
